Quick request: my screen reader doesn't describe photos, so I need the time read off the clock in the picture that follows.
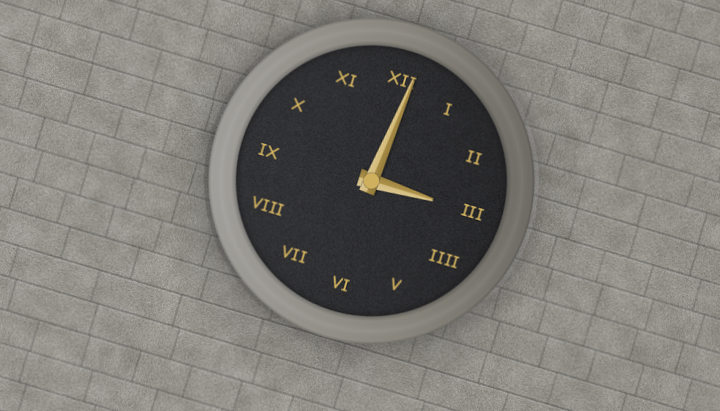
3:01
